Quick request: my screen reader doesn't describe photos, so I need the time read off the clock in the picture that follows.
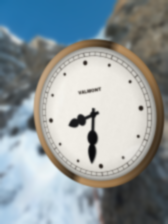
8:32
